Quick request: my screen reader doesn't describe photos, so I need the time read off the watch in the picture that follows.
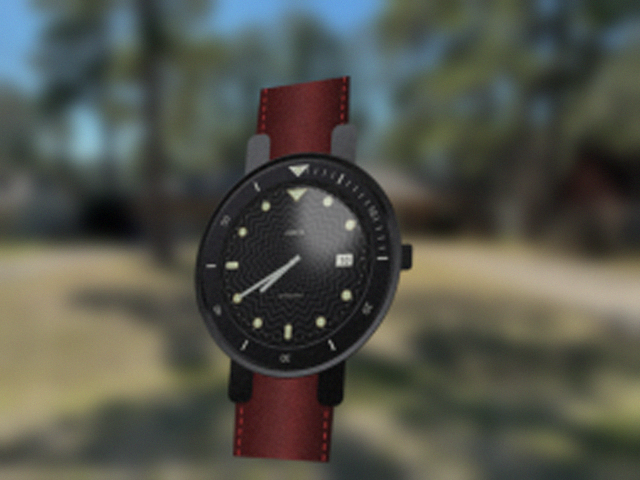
7:40
